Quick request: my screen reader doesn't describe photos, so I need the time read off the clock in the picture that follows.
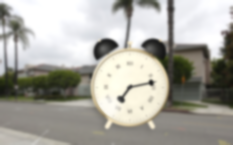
7:13
